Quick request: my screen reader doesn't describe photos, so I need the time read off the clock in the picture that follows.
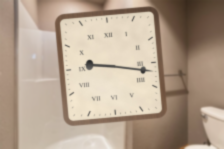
9:17
